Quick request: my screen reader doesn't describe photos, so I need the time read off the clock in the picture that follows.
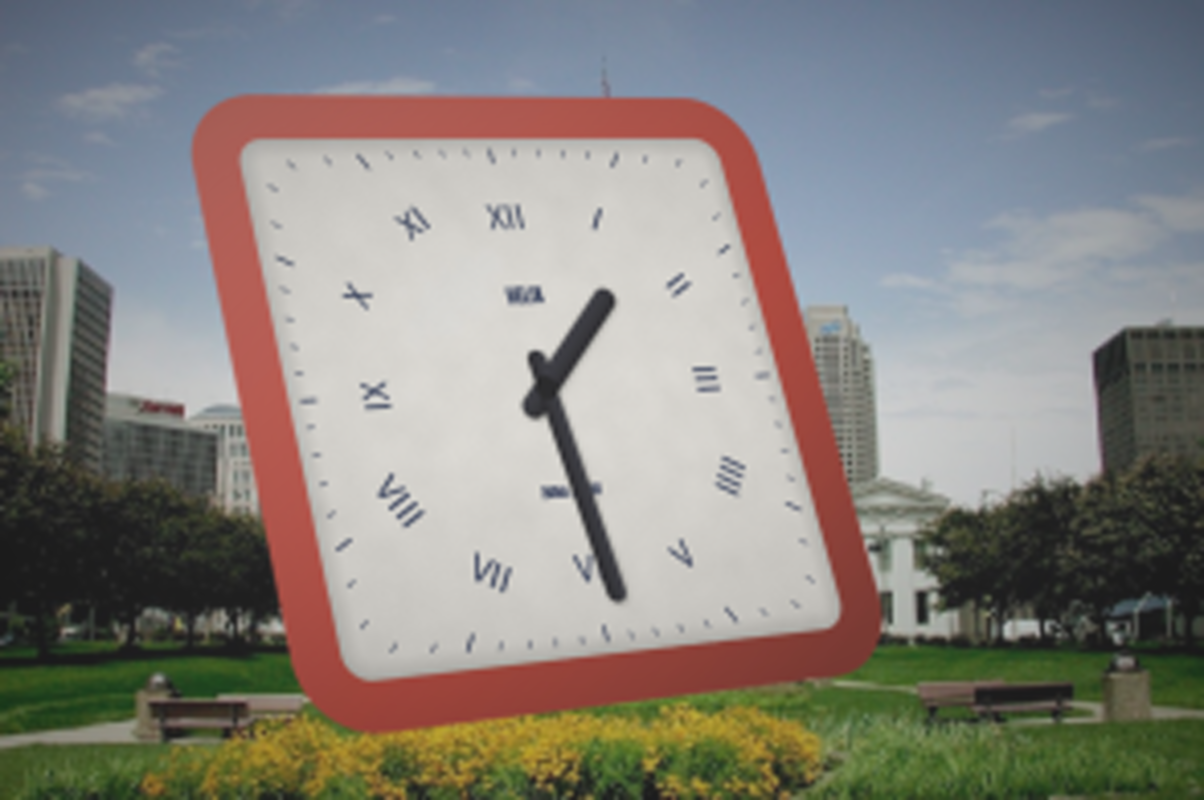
1:29
